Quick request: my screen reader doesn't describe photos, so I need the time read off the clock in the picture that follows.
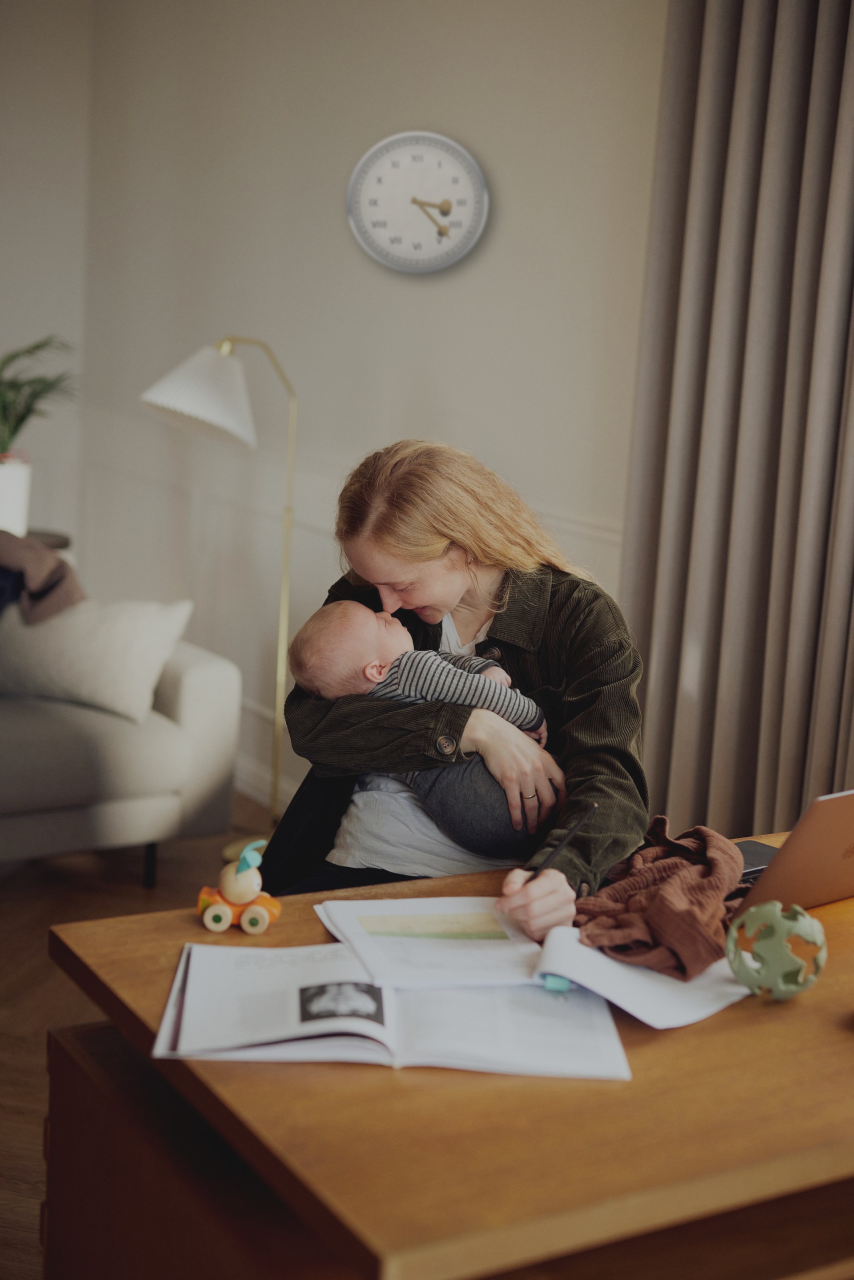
3:23
